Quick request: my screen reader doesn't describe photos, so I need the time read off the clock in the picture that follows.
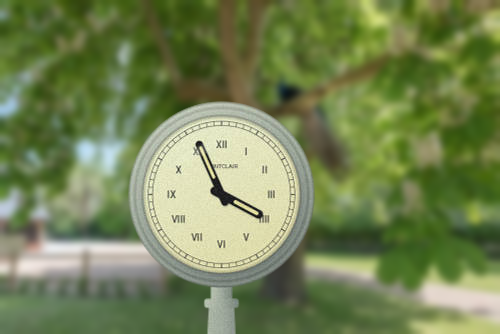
3:56
